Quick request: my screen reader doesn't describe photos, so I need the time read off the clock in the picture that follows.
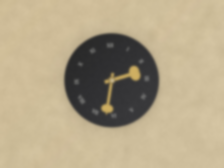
2:32
